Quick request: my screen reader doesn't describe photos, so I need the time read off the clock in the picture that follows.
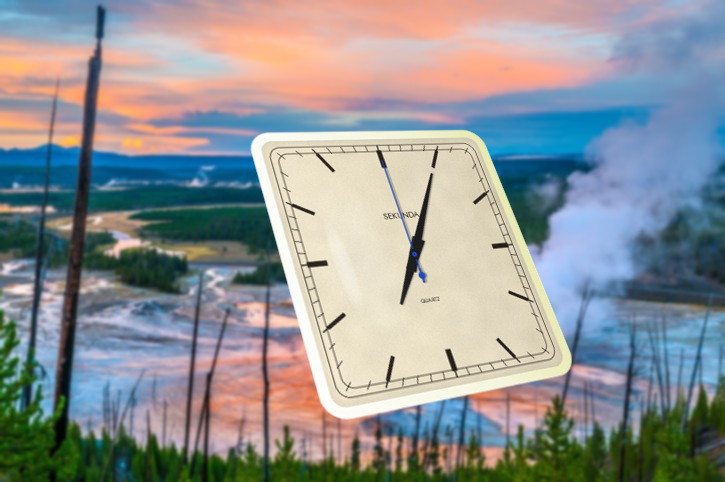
7:05:00
